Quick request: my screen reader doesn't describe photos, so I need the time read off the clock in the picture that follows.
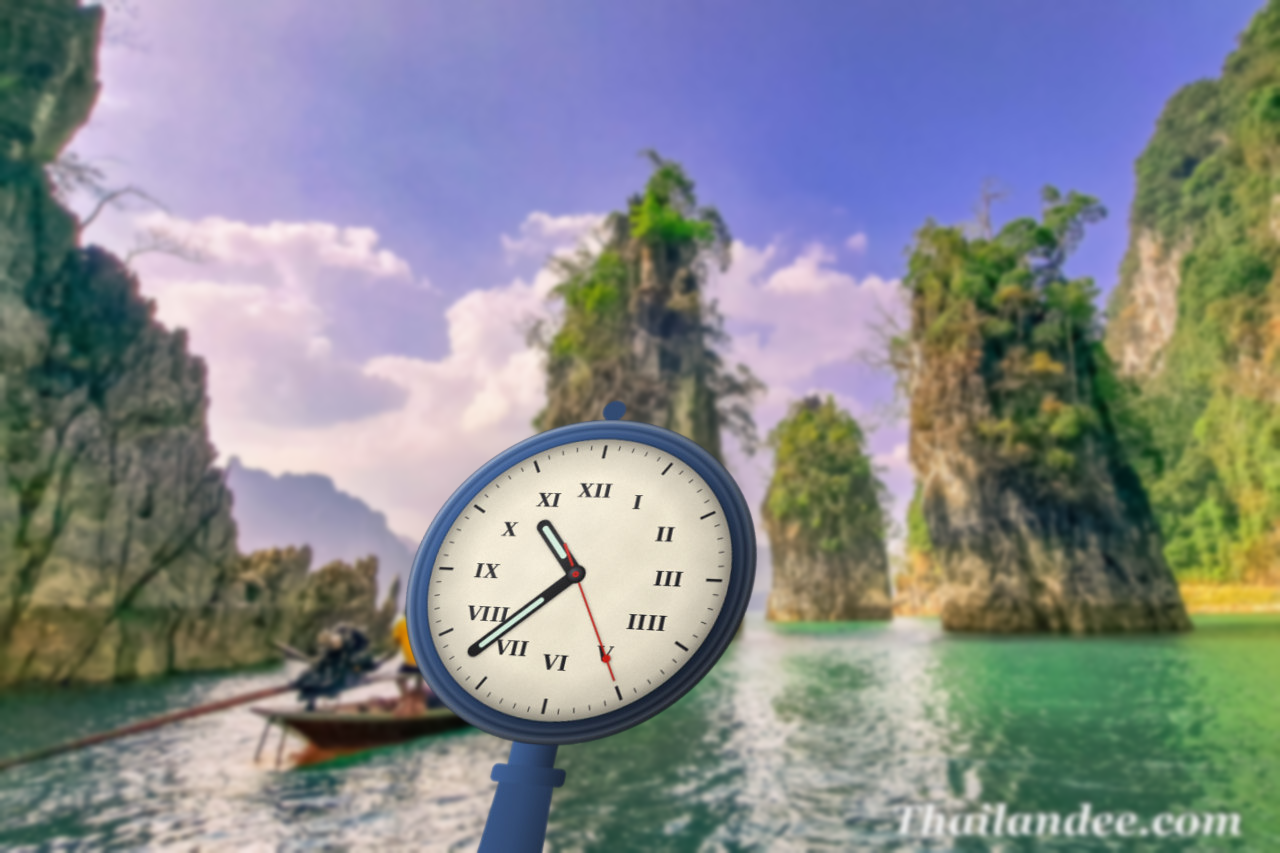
10:37:25
